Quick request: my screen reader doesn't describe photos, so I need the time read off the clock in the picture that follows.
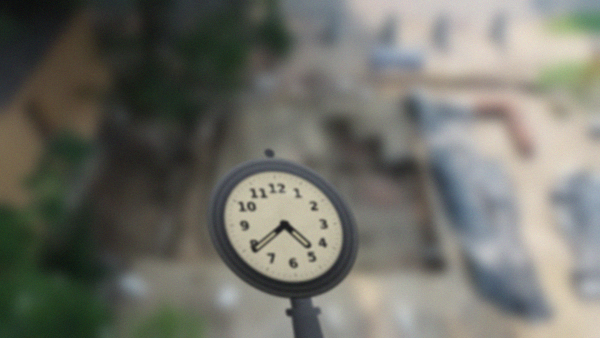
4:39
